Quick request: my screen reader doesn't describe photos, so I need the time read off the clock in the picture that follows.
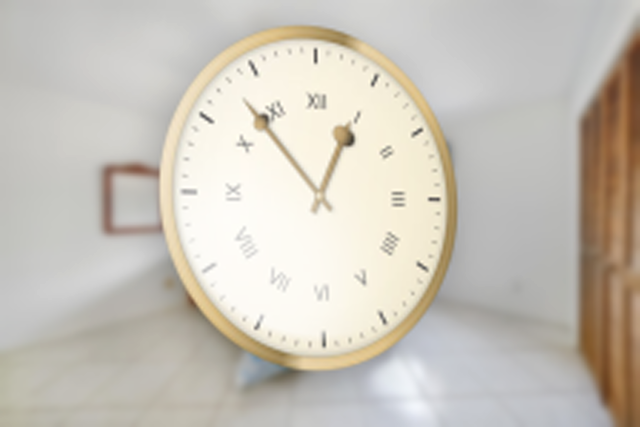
12:53
